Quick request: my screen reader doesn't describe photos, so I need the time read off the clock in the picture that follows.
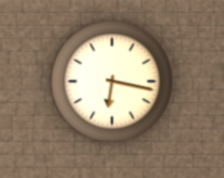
6:17
